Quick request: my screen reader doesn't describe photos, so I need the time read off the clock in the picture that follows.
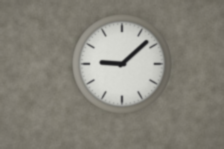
9:08
